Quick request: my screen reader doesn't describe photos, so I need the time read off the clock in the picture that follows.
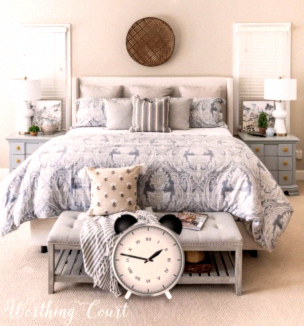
1:47
